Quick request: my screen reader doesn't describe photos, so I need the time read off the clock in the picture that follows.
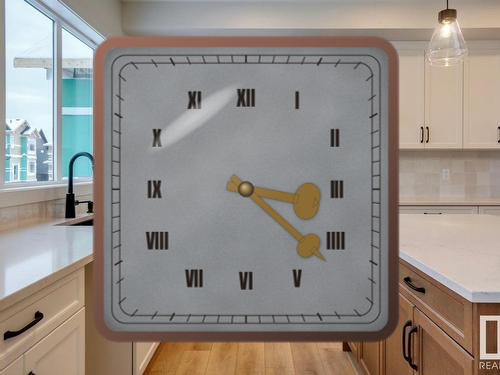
3:22
